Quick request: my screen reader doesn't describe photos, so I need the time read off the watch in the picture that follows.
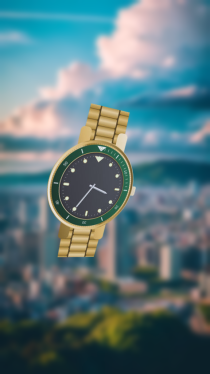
3:35
